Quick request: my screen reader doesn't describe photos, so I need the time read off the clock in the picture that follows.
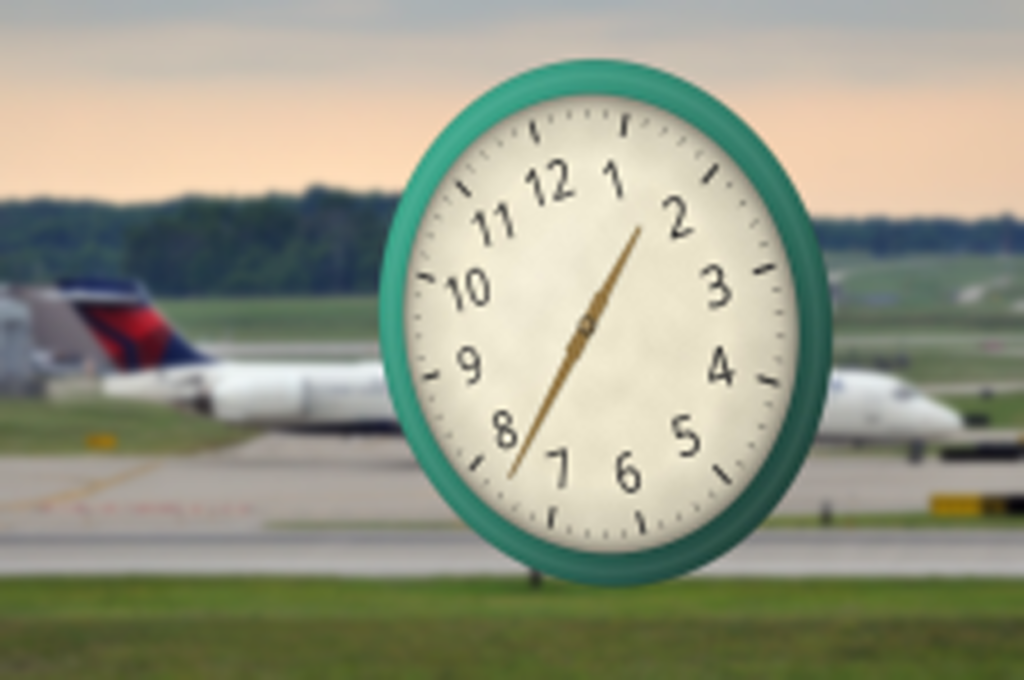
1:38
